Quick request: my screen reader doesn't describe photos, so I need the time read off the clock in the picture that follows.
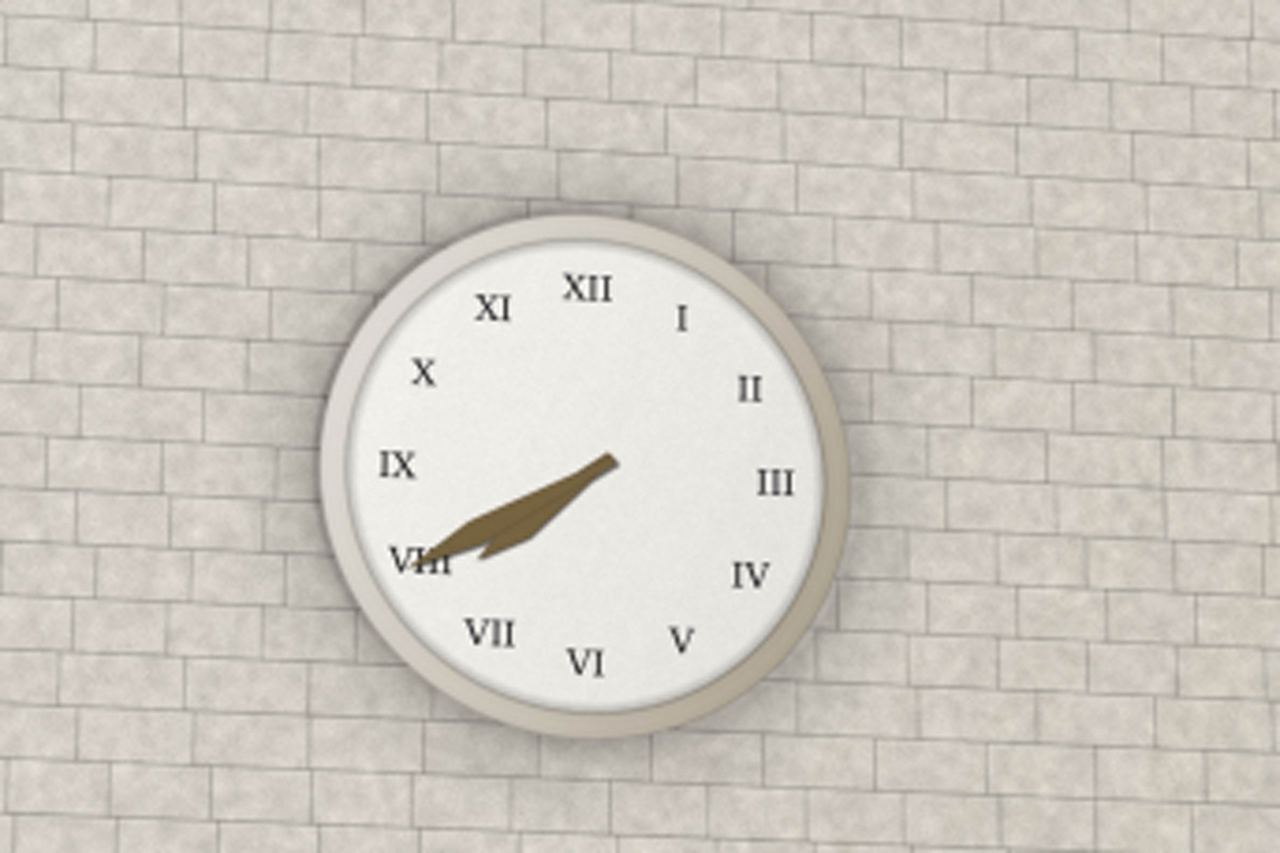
7:40
